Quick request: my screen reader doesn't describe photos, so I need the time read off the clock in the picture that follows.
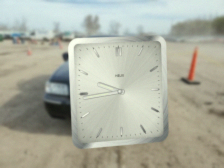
9:44
